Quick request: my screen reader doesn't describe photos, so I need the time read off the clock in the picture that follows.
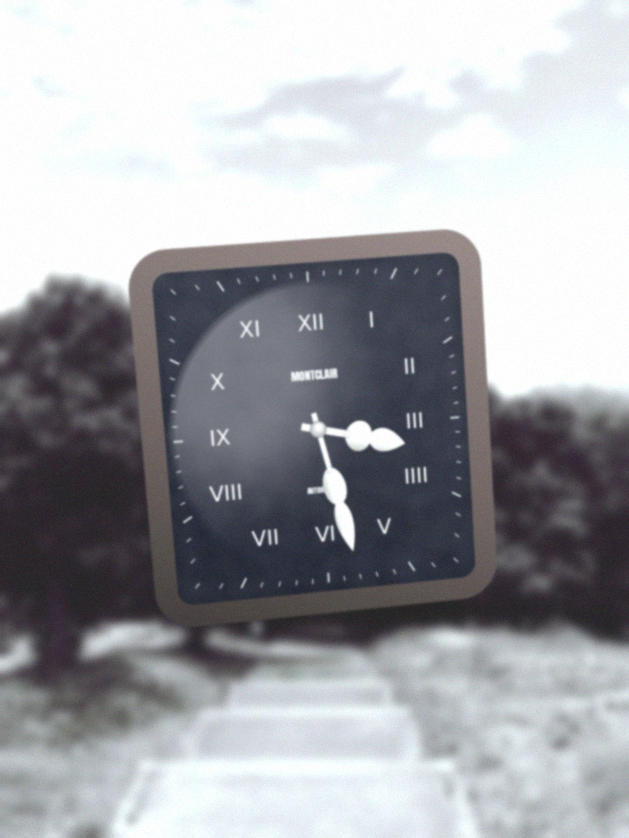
3:28
